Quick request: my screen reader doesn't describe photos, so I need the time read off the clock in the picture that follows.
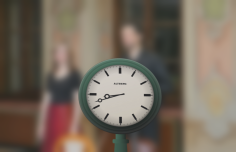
8:42
